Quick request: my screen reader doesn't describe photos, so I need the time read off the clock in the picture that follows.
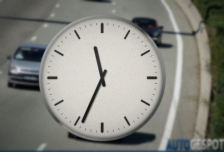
11:34
